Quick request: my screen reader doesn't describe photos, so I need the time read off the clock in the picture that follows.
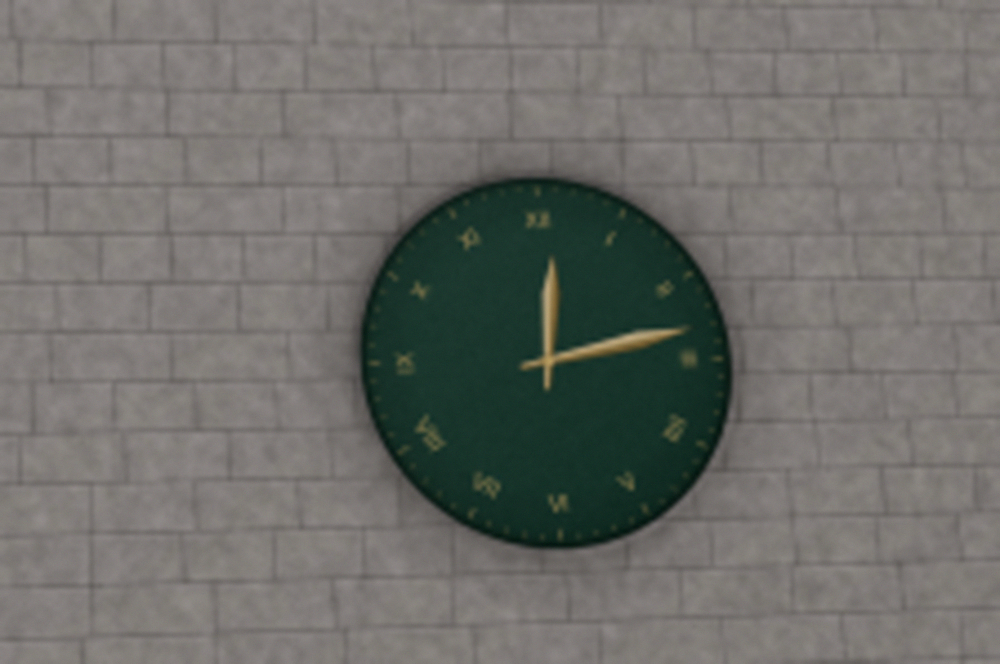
12:13
